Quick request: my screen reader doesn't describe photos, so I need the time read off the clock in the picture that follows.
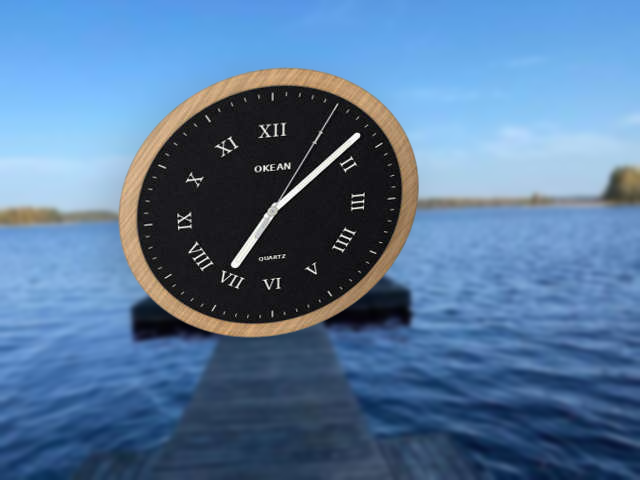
7:08:05
